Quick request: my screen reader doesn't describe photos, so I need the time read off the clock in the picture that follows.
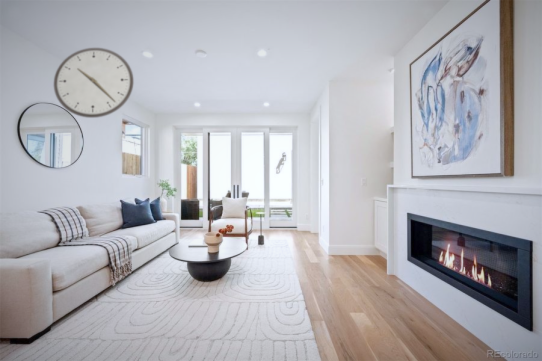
10:23
